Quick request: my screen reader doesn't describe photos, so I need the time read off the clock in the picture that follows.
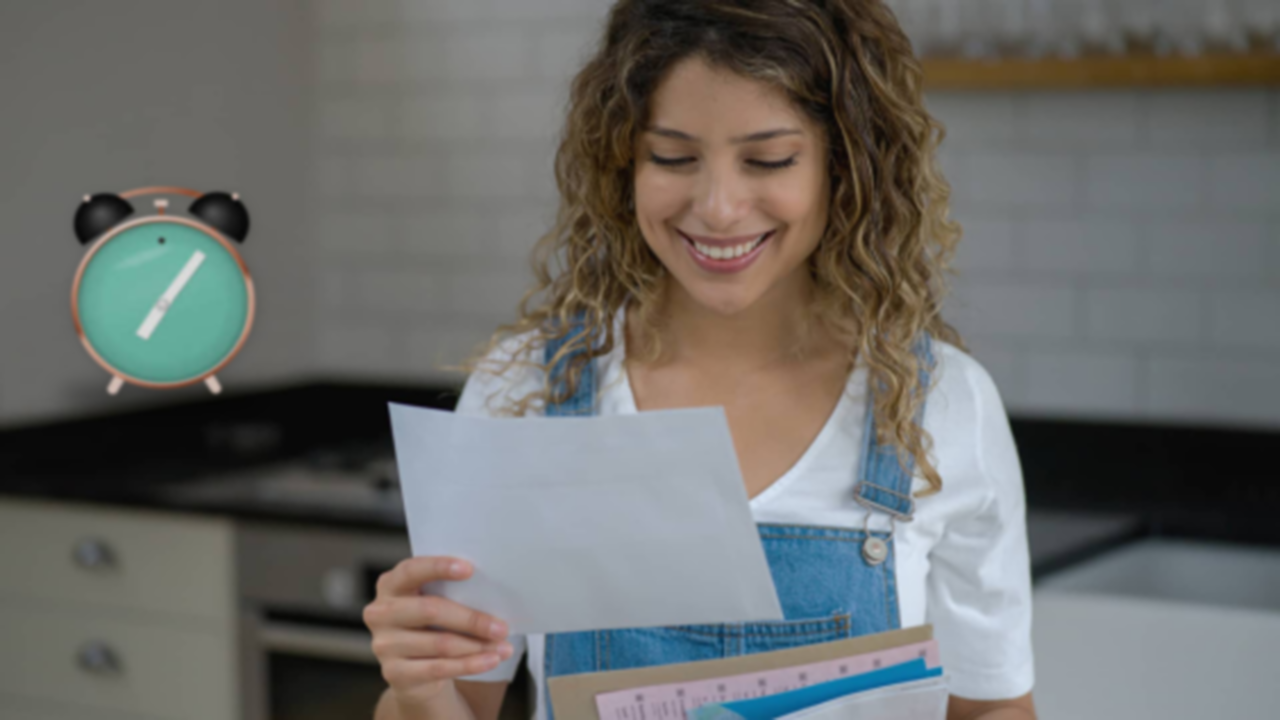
7:06
